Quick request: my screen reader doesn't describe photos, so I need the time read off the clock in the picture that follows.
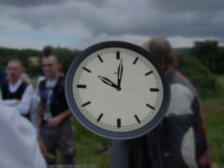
10:01
